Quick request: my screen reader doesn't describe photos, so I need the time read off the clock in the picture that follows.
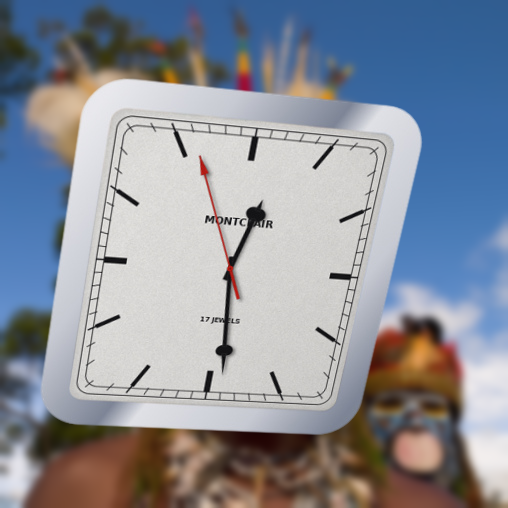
12:28:56
